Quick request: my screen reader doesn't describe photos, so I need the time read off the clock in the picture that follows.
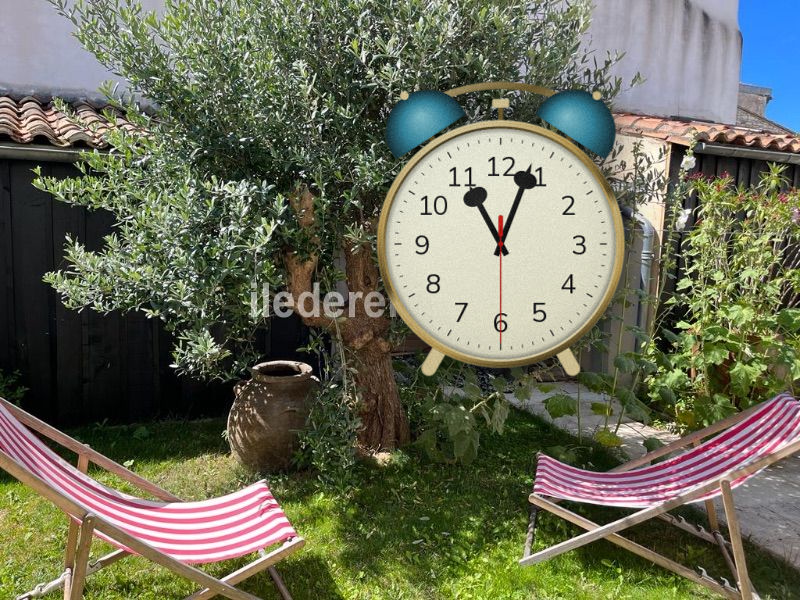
11:03:30
